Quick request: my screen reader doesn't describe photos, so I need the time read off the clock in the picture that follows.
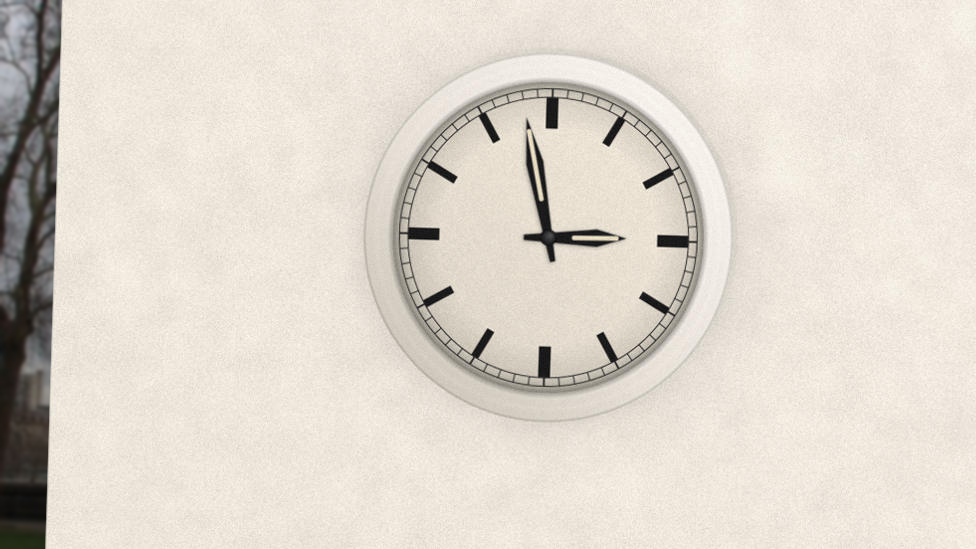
2:58
